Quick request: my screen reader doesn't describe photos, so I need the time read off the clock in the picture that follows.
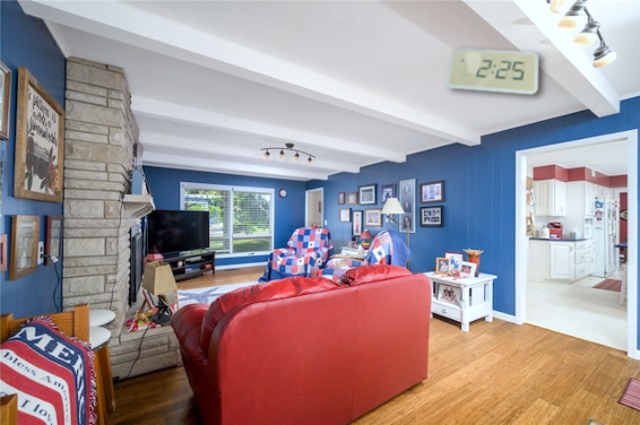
2:25
